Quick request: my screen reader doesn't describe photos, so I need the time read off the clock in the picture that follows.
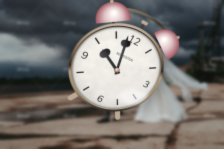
9:58
